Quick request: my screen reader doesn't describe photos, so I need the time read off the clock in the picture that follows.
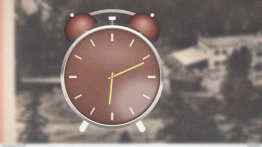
6:11
